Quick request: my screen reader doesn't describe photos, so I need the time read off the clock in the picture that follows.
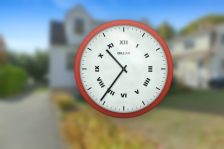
10:36
